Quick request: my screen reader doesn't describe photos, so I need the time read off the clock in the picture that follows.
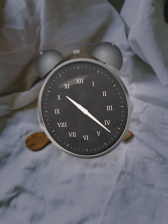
10:22
